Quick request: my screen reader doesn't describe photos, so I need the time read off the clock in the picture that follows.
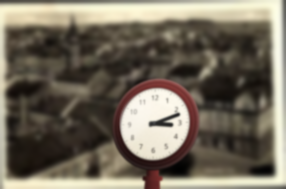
3:12
